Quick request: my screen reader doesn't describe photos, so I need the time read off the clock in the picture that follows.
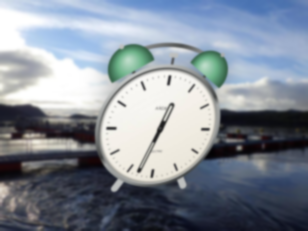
12:33
